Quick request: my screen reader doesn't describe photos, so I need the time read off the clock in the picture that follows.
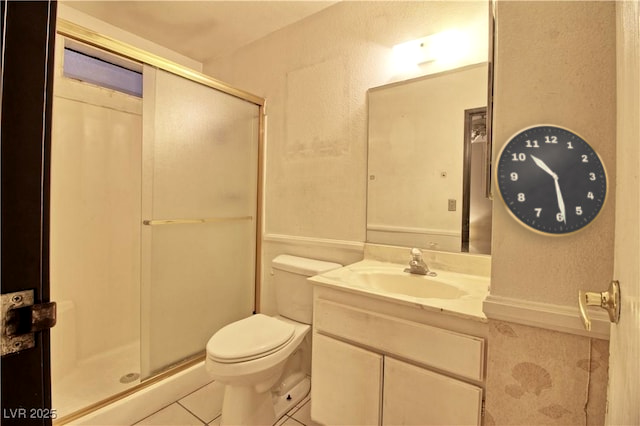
10:29
